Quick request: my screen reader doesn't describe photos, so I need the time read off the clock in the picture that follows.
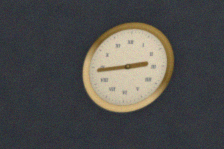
2:44
